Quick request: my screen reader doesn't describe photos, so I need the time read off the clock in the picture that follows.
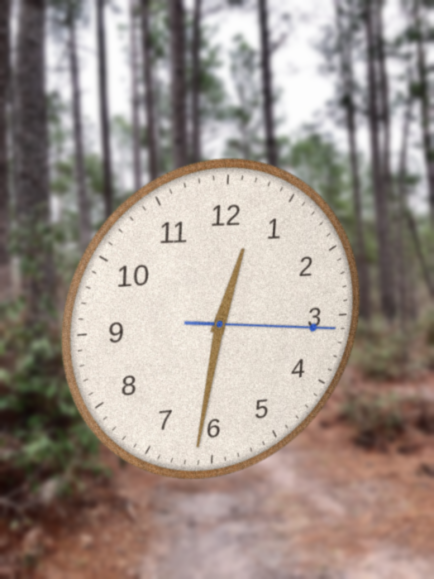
12:31:16
